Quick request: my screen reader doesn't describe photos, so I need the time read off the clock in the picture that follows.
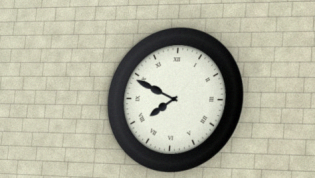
7:49
